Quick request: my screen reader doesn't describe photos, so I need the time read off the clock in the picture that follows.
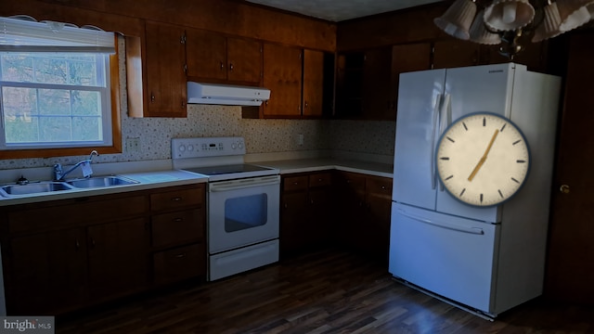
7:04
